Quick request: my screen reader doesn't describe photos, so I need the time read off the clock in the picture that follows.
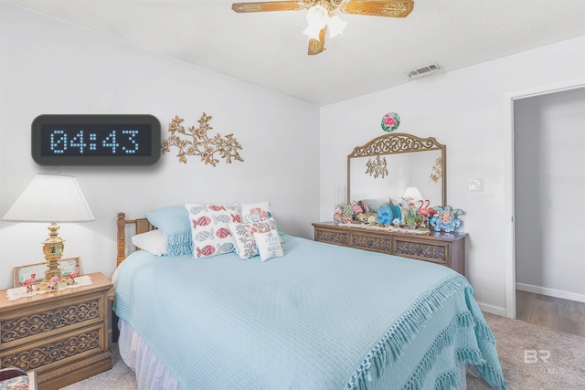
4:43
